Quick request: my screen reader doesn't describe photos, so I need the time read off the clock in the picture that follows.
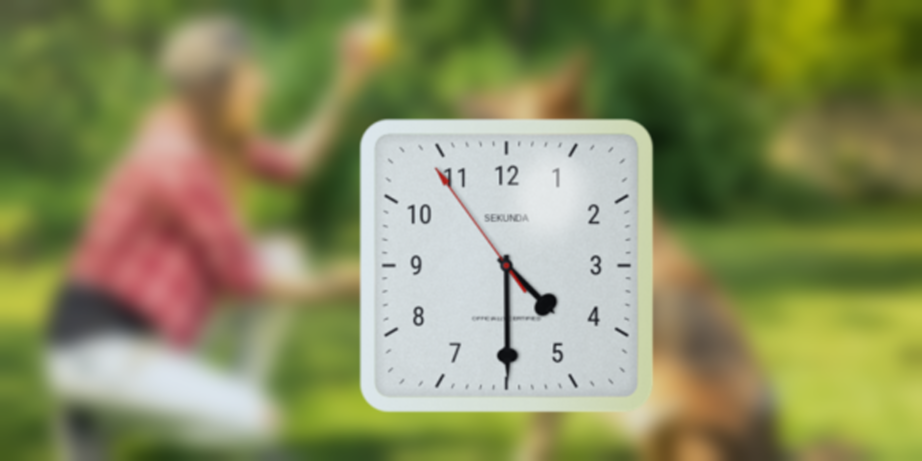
4:29:54
